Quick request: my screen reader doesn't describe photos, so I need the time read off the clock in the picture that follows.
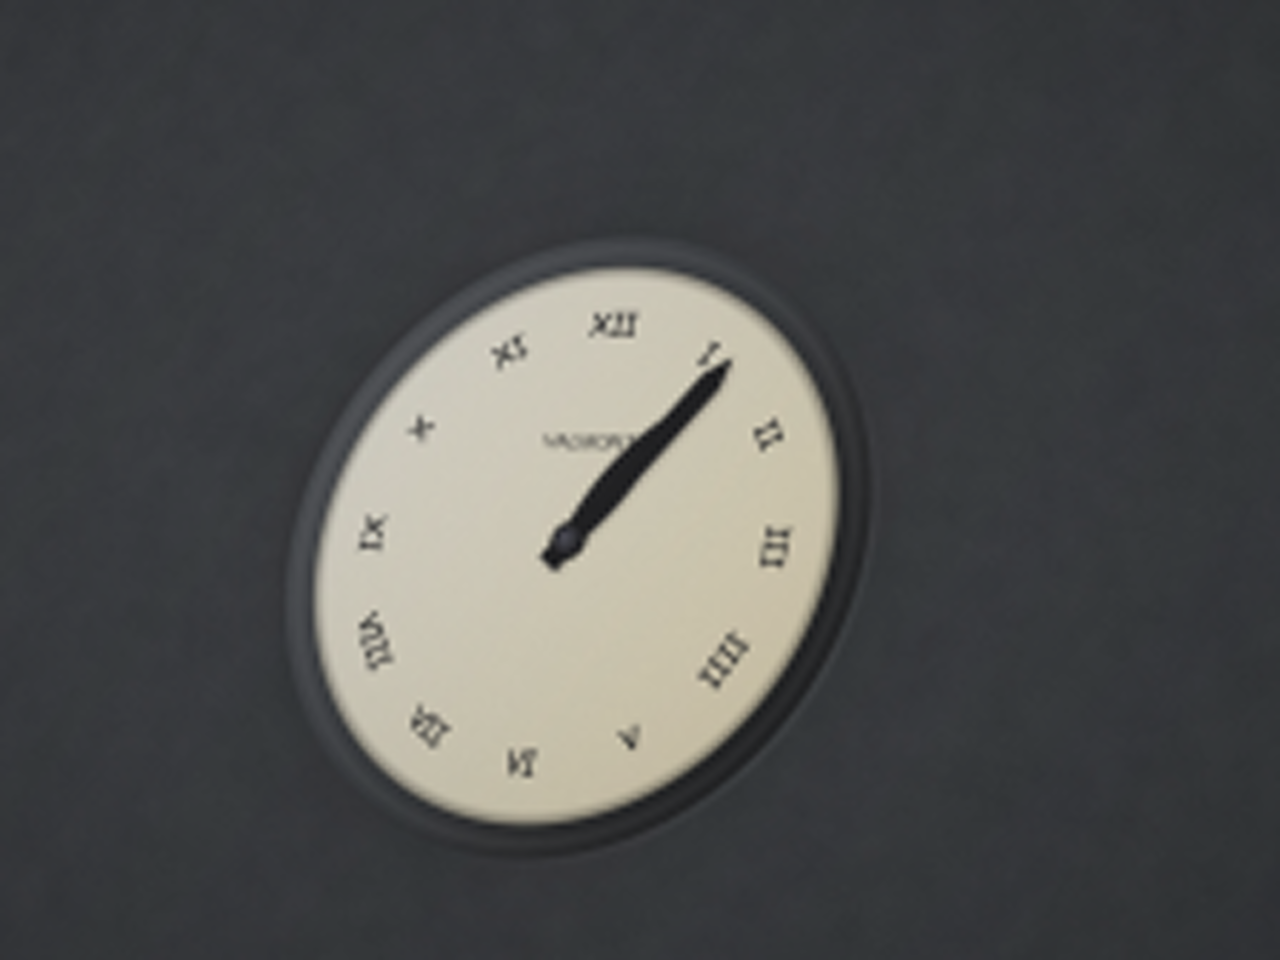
1:06
